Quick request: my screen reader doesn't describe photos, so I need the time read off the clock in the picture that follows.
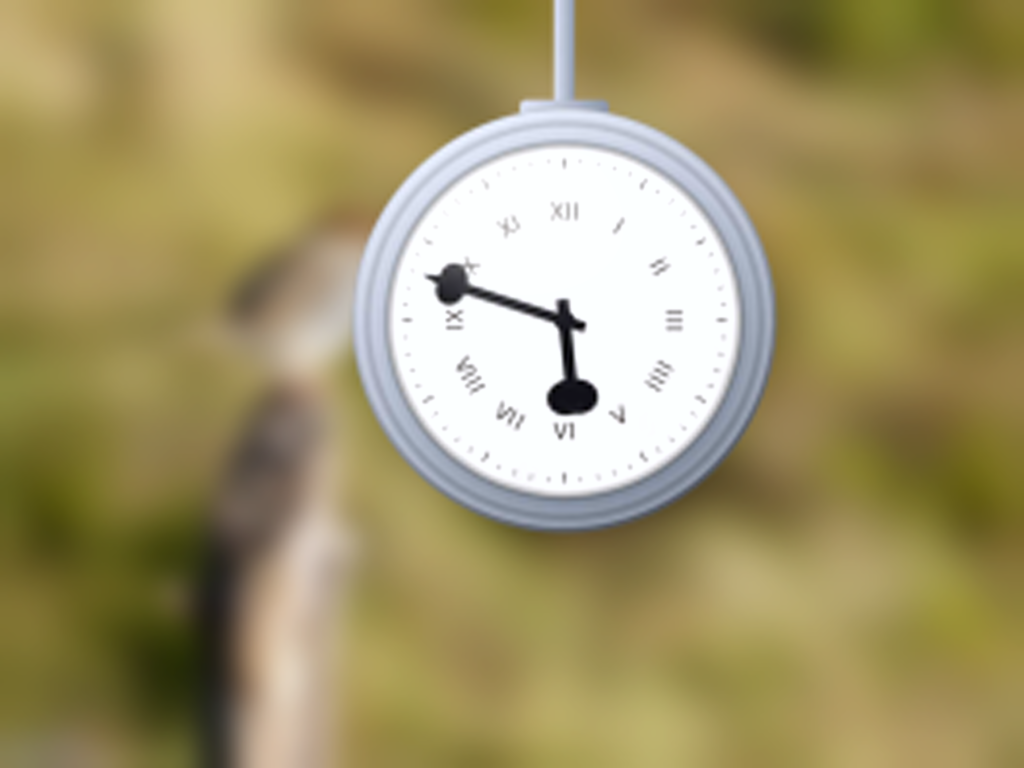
5:48
